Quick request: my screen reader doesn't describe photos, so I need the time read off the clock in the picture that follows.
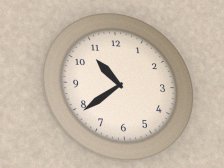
10:39
